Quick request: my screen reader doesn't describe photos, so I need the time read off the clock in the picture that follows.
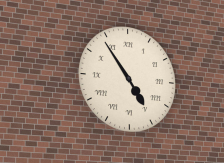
4:54
